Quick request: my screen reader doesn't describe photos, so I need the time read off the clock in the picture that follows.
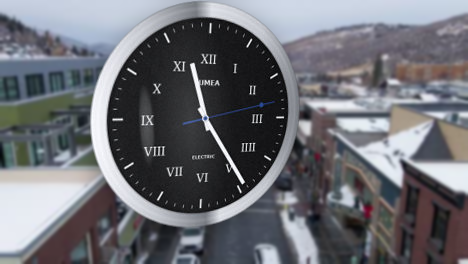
11:24:13
